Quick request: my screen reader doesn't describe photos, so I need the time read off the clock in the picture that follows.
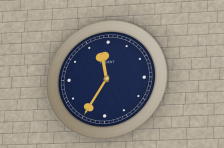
11:35
